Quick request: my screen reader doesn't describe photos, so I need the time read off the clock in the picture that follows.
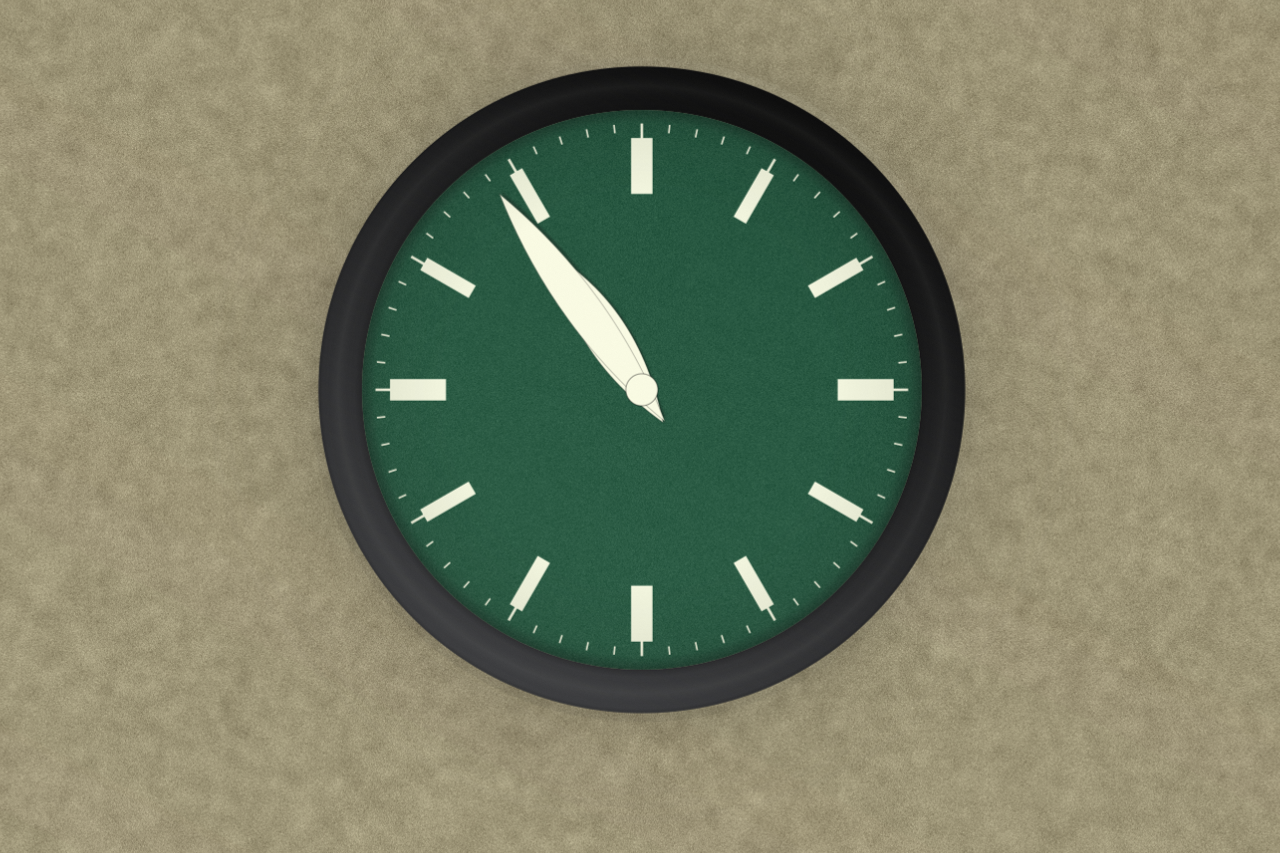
10:54
